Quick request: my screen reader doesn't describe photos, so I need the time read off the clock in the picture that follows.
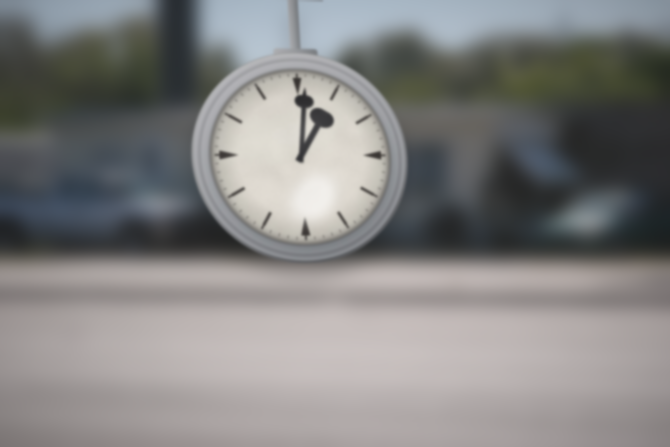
1:01
